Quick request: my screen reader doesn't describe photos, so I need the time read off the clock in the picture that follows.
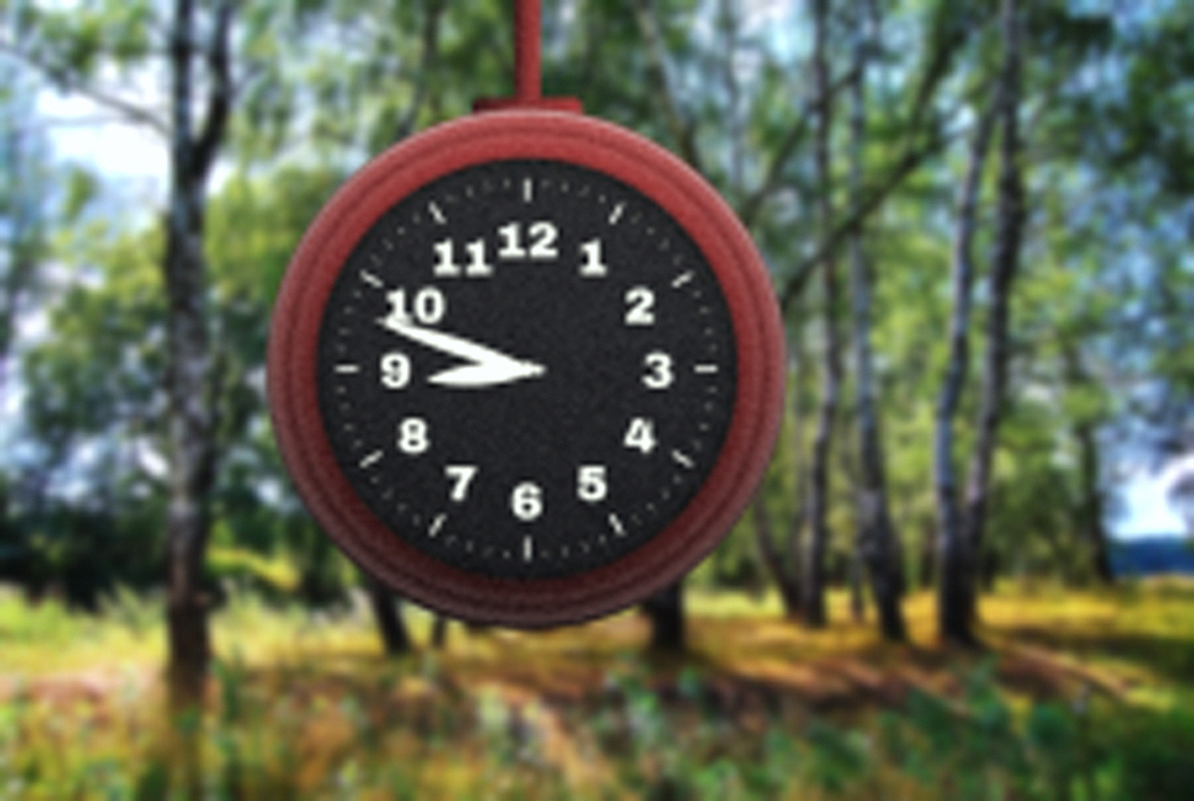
8:48
